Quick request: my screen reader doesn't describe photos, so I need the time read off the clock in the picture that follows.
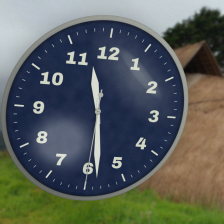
11:28:30
